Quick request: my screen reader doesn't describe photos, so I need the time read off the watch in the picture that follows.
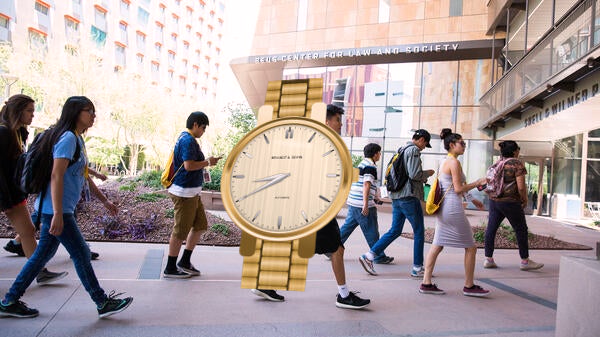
8:40
